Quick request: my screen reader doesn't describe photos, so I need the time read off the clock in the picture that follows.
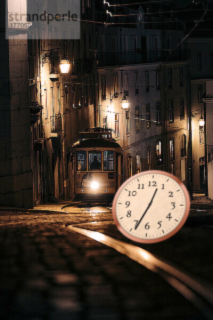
12:34
